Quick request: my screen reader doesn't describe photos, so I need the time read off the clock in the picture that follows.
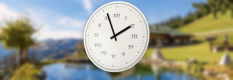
1:56
